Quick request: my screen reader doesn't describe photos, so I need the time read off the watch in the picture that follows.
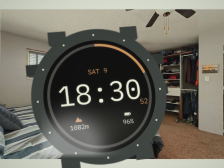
18:30:52
